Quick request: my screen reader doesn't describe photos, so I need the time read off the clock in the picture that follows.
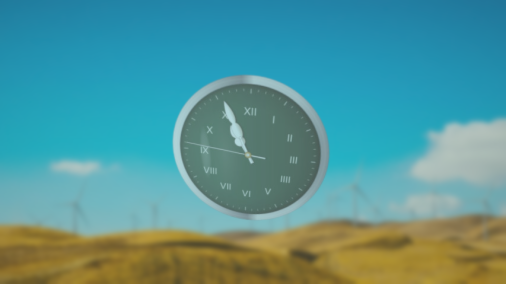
10:55:46
